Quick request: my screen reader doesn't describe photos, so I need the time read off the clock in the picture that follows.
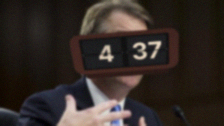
4:37
